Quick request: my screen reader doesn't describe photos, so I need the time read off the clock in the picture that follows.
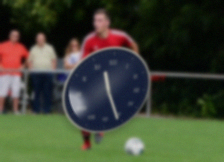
11:26
